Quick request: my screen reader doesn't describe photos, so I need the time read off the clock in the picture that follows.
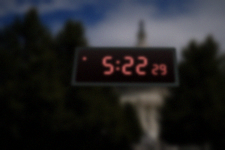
5:22
